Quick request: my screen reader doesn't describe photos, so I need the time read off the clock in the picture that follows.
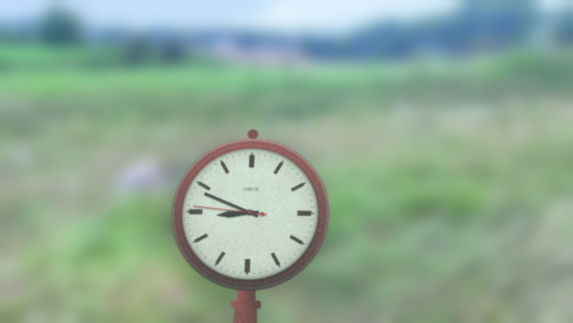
8:48:46
